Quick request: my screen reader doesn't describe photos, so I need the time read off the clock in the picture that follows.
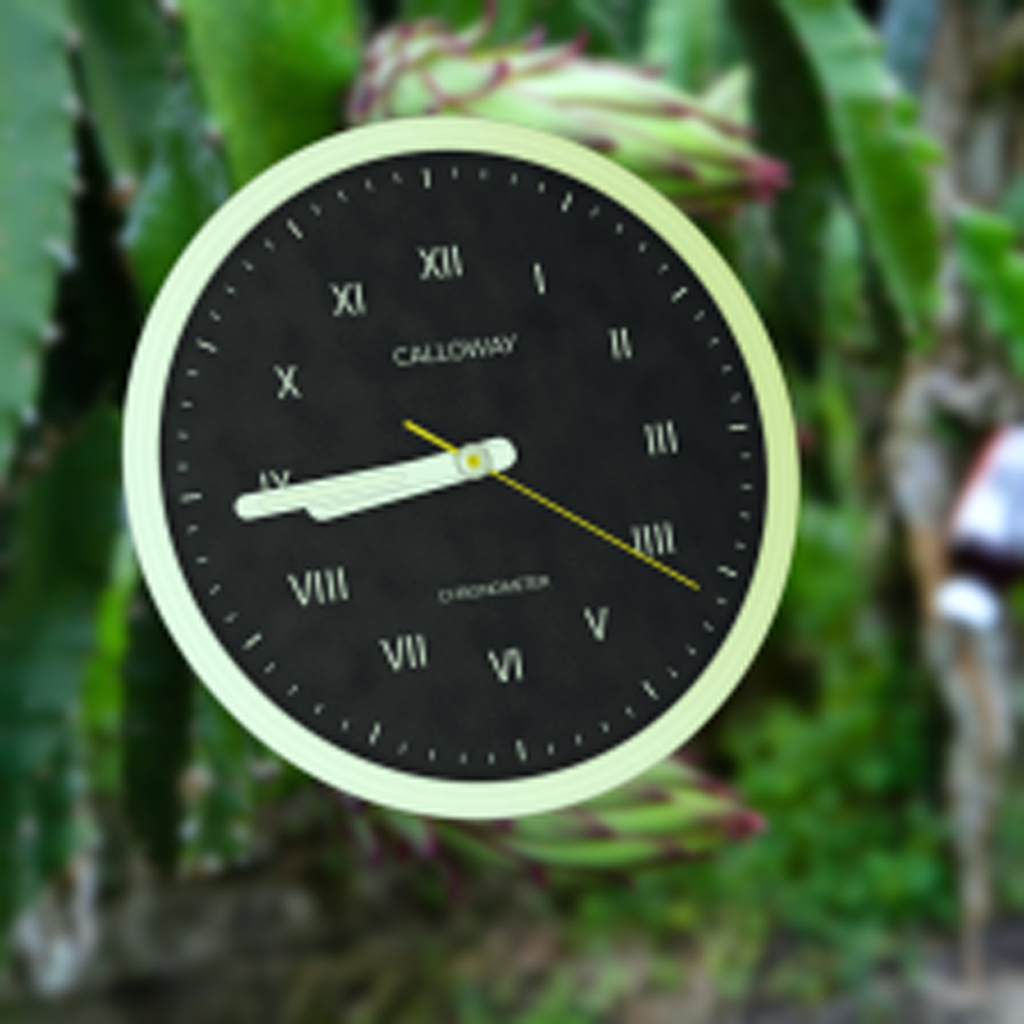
8:44:21
